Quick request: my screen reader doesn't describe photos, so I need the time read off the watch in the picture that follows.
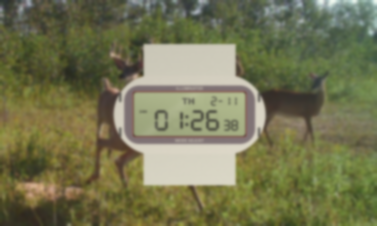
1:26
